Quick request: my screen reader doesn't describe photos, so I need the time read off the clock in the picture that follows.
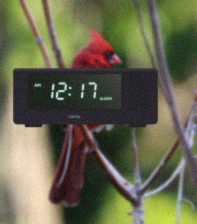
12:17
